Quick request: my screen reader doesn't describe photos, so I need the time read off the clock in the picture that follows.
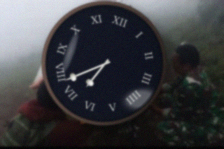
6:38
